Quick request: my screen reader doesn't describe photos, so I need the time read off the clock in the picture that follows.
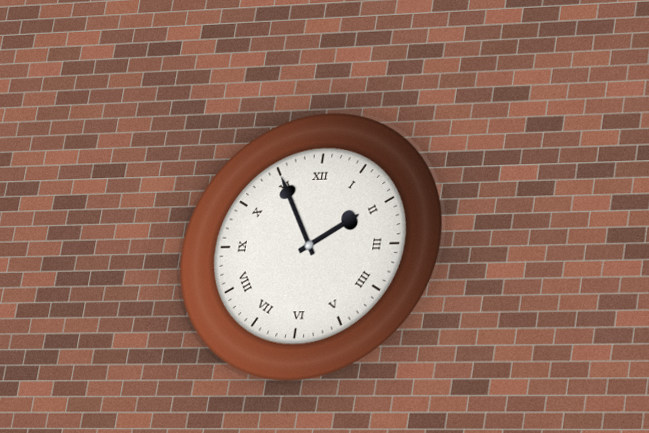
1:55
